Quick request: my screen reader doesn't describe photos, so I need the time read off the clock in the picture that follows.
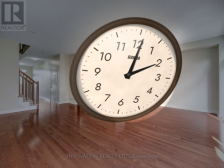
2:01
